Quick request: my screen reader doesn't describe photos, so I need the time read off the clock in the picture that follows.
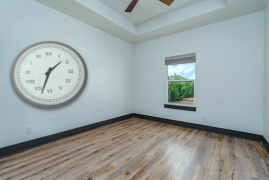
1:33
